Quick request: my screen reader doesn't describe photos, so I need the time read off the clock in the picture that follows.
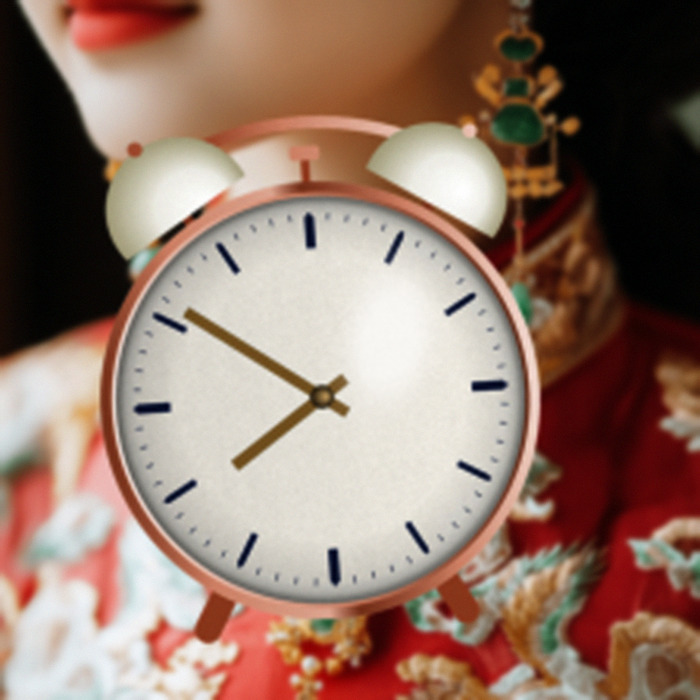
7:51
